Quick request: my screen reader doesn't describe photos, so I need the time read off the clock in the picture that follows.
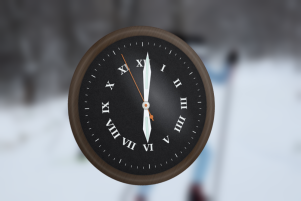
6:00:56
